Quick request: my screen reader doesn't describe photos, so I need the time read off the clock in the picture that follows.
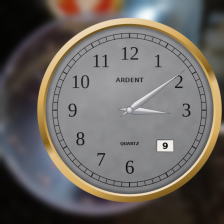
3:09
